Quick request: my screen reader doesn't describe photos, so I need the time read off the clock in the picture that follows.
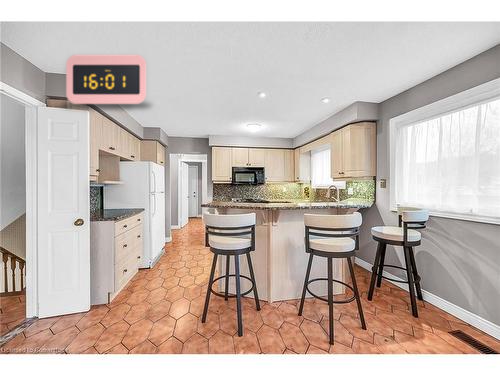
16:01
